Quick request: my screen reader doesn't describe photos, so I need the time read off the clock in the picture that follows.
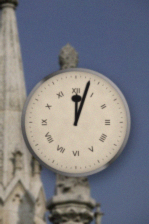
12:03
